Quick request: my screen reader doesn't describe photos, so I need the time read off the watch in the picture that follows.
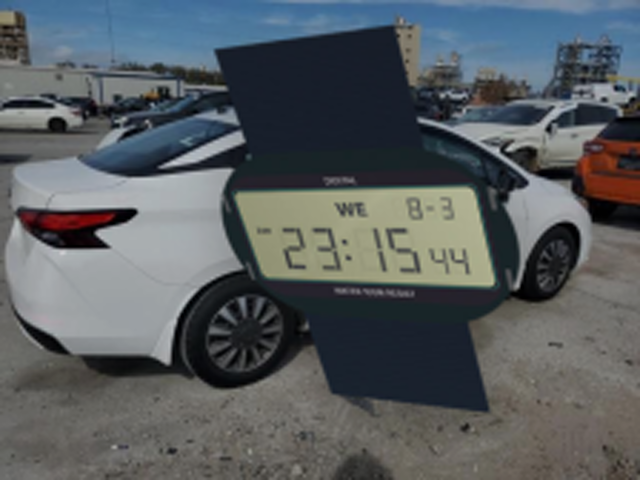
23:15:44
